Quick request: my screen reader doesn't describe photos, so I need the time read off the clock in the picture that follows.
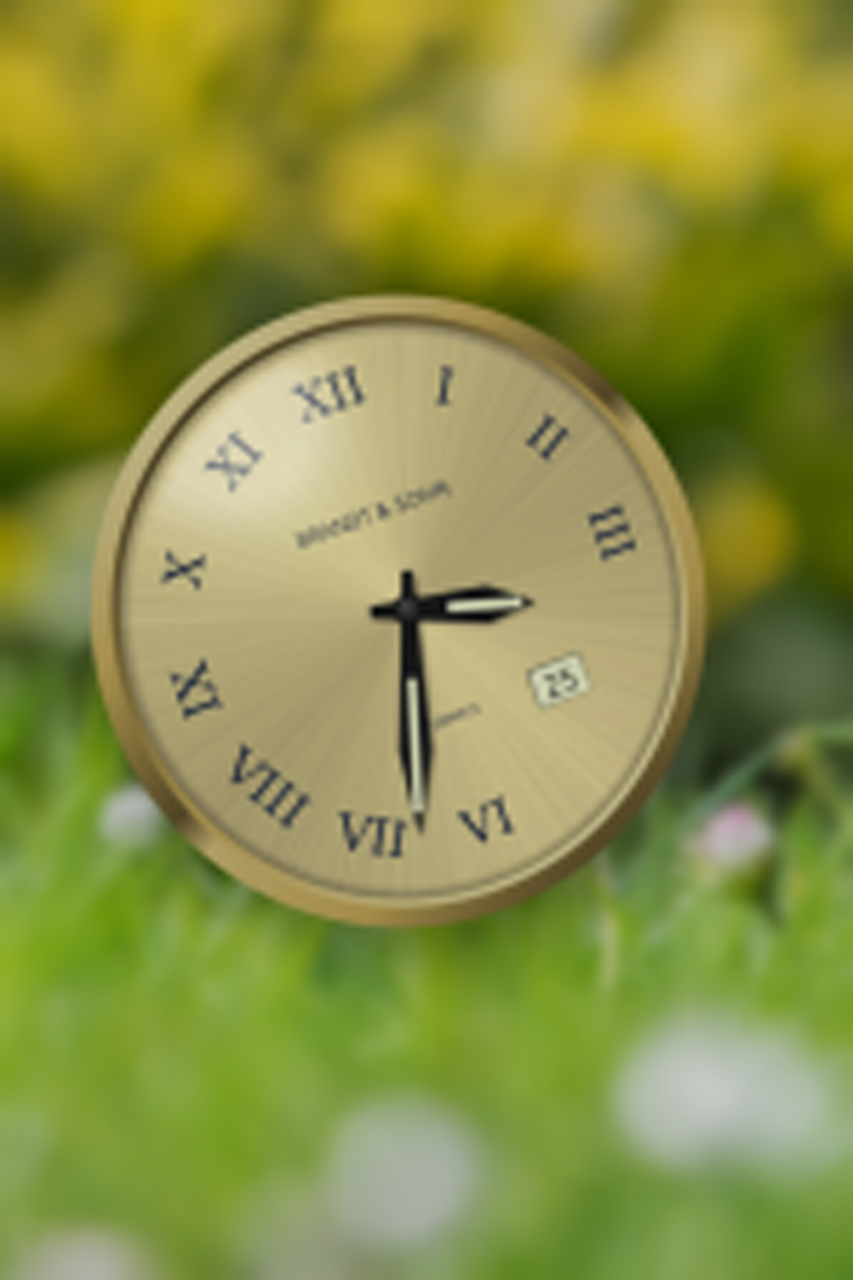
3:33
